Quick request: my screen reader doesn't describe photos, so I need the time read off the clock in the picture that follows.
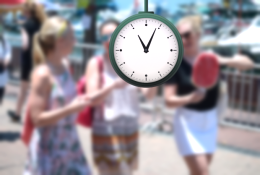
11:04
